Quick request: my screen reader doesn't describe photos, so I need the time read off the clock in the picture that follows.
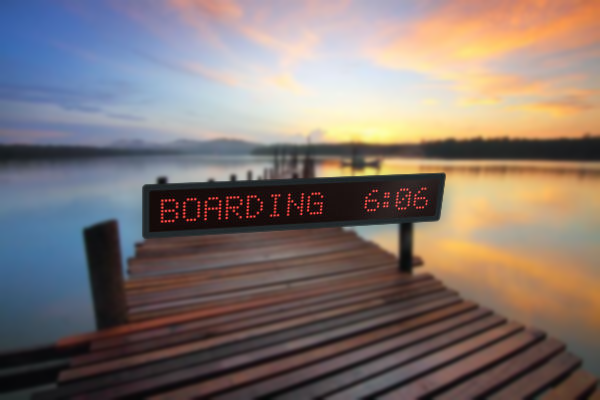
6:06
